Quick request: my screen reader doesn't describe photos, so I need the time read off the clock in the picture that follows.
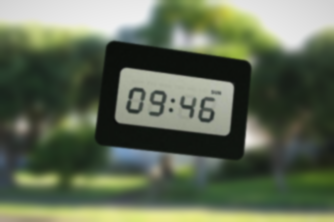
9:46
